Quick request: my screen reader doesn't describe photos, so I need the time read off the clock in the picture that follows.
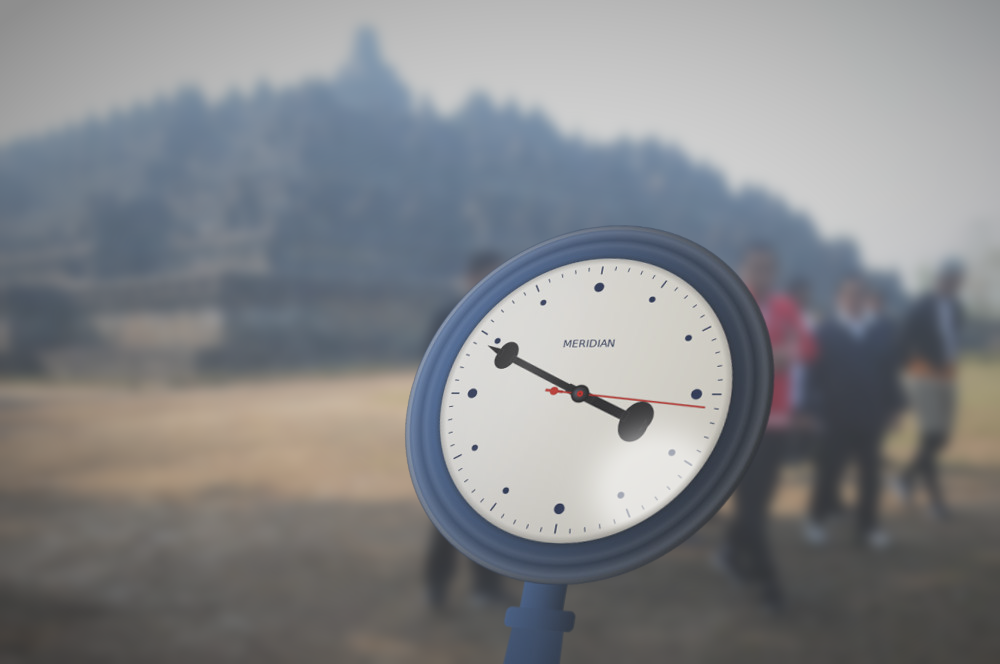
3:49:16
